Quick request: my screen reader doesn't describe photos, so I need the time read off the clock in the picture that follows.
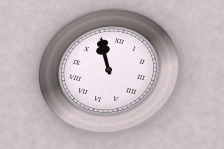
10:55
